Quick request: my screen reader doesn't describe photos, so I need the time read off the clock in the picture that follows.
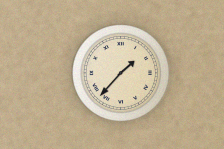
1:37
